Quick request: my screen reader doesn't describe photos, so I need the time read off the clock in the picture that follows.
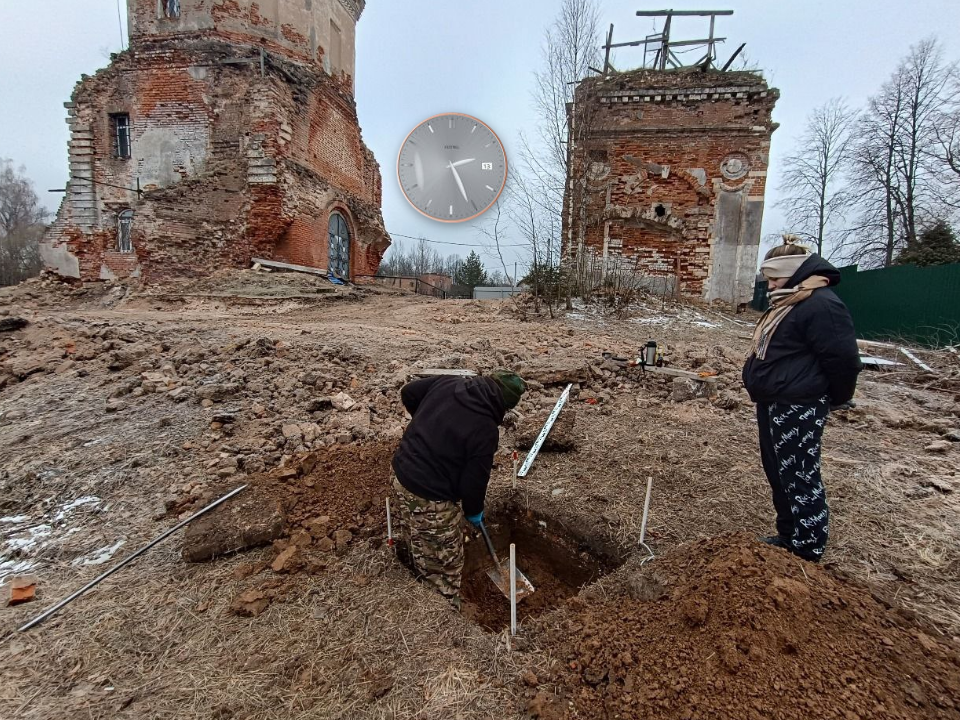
2:26
